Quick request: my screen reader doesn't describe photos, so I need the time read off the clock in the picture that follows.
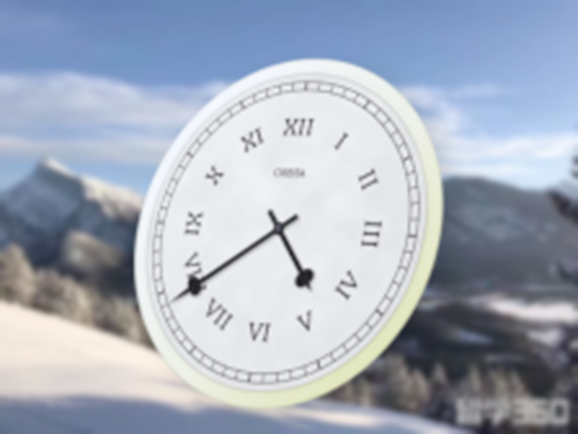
4:39
